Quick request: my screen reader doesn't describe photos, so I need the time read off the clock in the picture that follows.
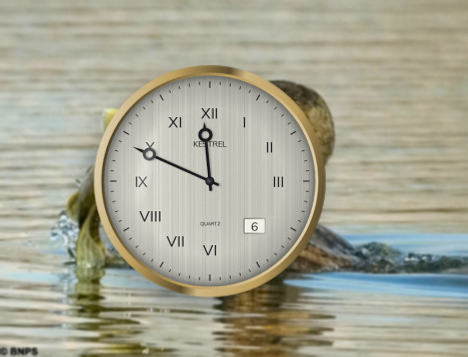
11:49
